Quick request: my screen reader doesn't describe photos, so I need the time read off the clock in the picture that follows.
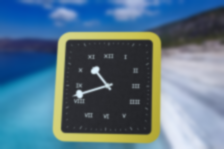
10:42
